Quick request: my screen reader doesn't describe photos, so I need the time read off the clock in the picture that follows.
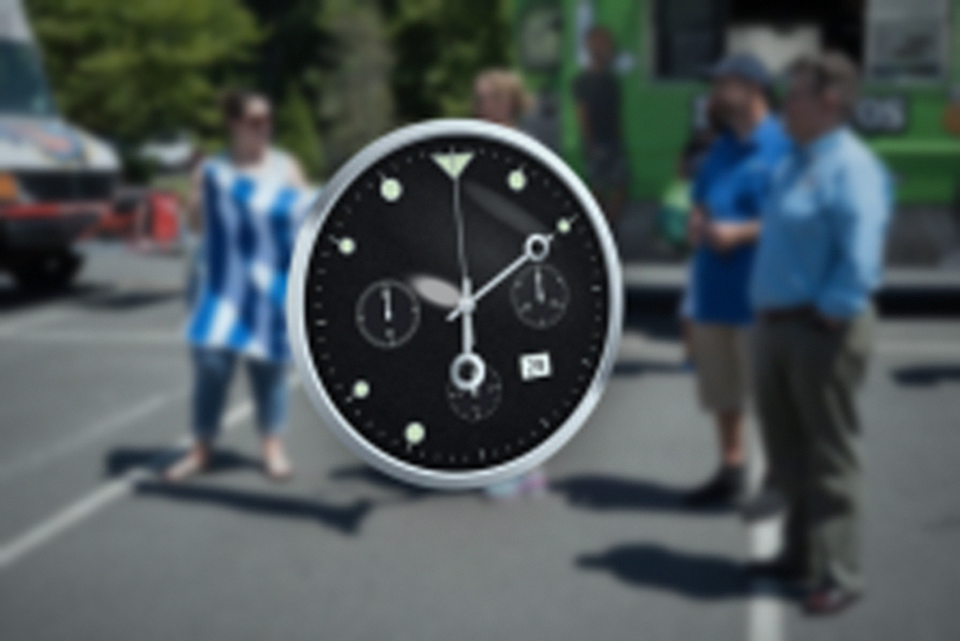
6:10
